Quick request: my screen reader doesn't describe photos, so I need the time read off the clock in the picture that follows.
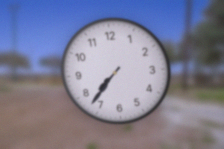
7:37
